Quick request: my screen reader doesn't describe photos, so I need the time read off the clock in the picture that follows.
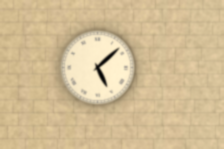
5:08
